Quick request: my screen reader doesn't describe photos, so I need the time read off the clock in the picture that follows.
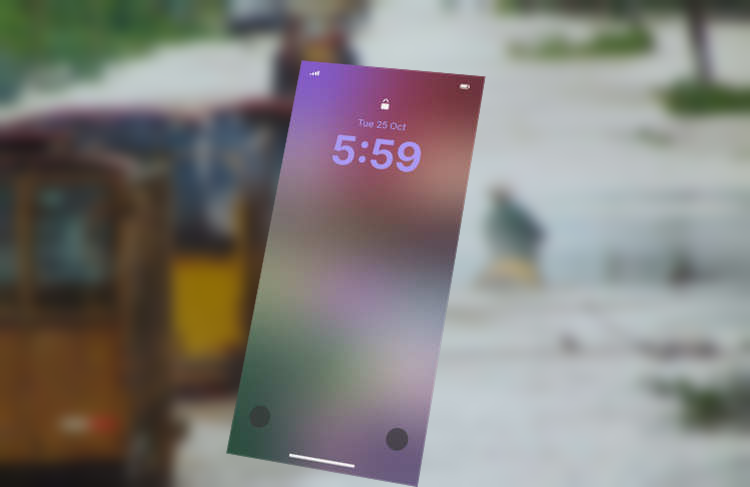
5:59
